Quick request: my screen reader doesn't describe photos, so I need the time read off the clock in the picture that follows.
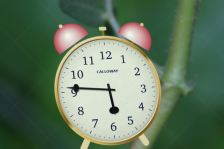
5:46
